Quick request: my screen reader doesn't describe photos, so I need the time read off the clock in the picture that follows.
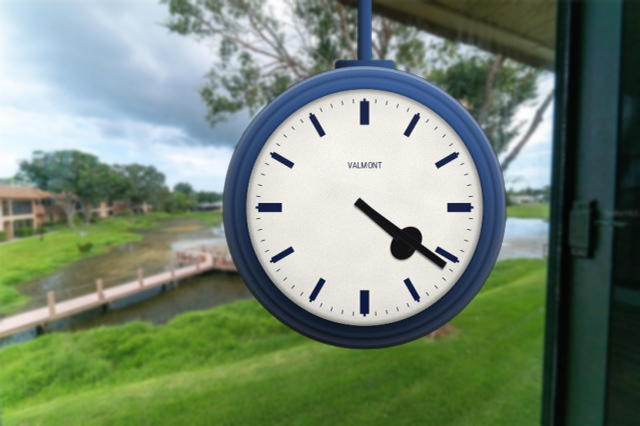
4:21
